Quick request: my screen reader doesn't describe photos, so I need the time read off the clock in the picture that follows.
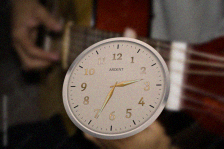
2:34
